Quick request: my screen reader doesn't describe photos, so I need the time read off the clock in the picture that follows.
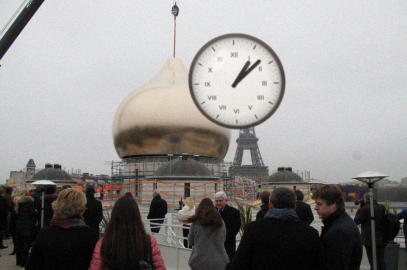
1:08
